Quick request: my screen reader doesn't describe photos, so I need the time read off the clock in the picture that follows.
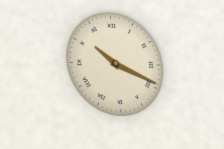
10:19
